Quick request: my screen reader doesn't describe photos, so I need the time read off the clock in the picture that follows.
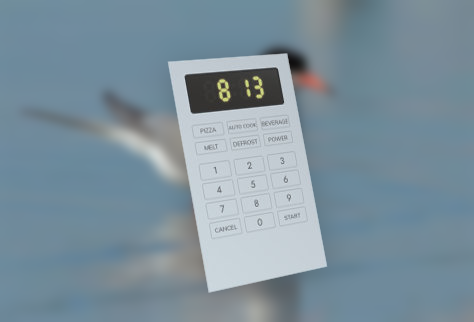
8:13
